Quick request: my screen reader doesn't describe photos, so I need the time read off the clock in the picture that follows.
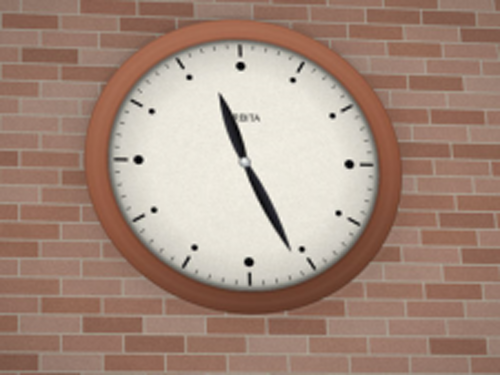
11:26
